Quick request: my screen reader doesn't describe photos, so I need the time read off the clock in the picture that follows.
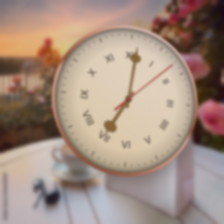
7:01:08
